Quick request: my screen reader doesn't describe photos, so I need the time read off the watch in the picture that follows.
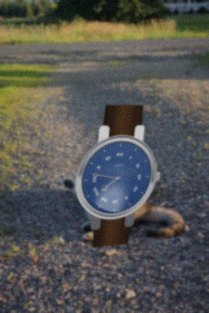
7:47
